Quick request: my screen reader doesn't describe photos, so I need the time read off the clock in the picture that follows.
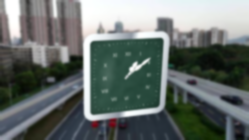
1:09
